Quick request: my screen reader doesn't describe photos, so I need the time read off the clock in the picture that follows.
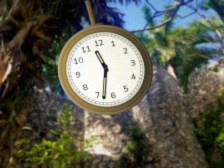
11:33
